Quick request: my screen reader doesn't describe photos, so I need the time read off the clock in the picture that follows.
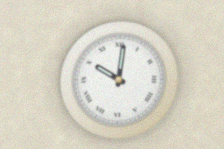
10:01
